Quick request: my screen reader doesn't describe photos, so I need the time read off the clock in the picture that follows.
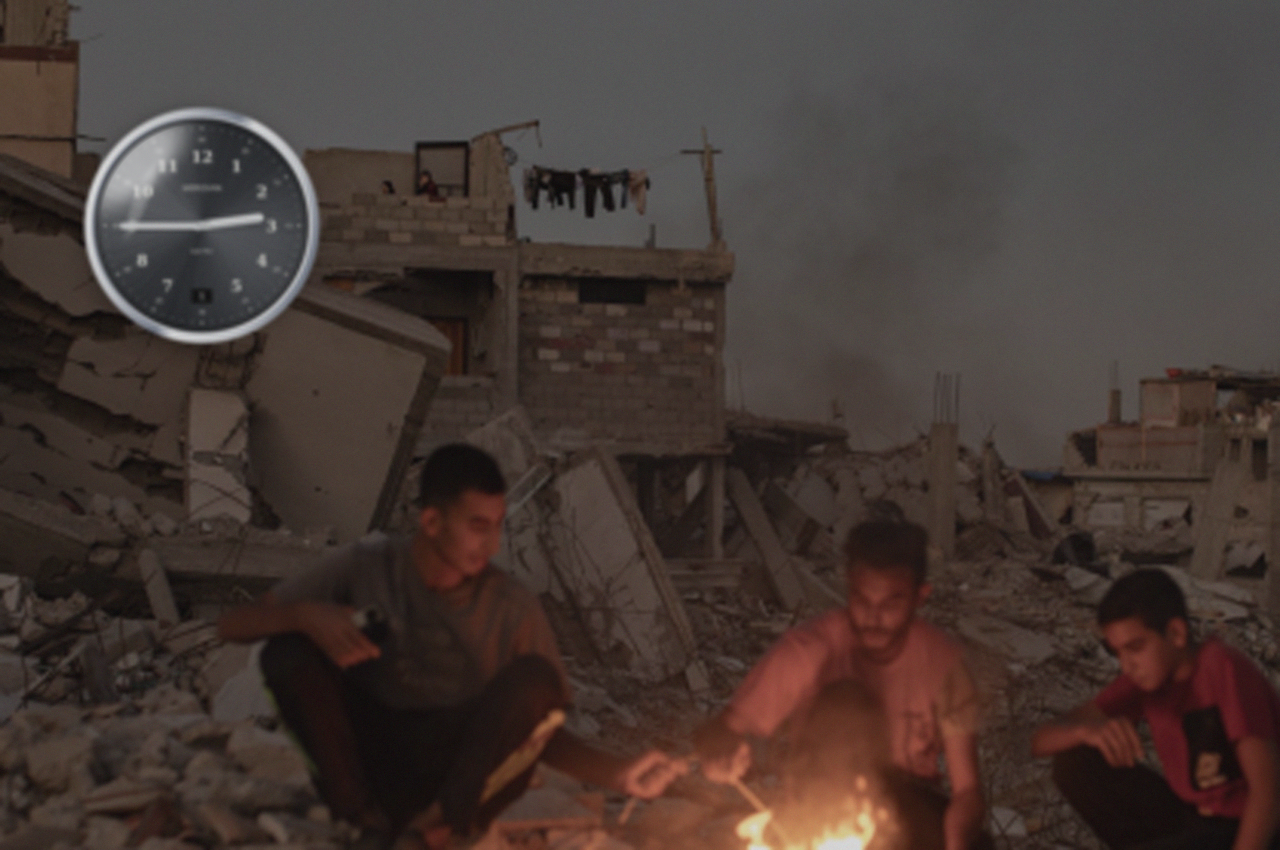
2:45
